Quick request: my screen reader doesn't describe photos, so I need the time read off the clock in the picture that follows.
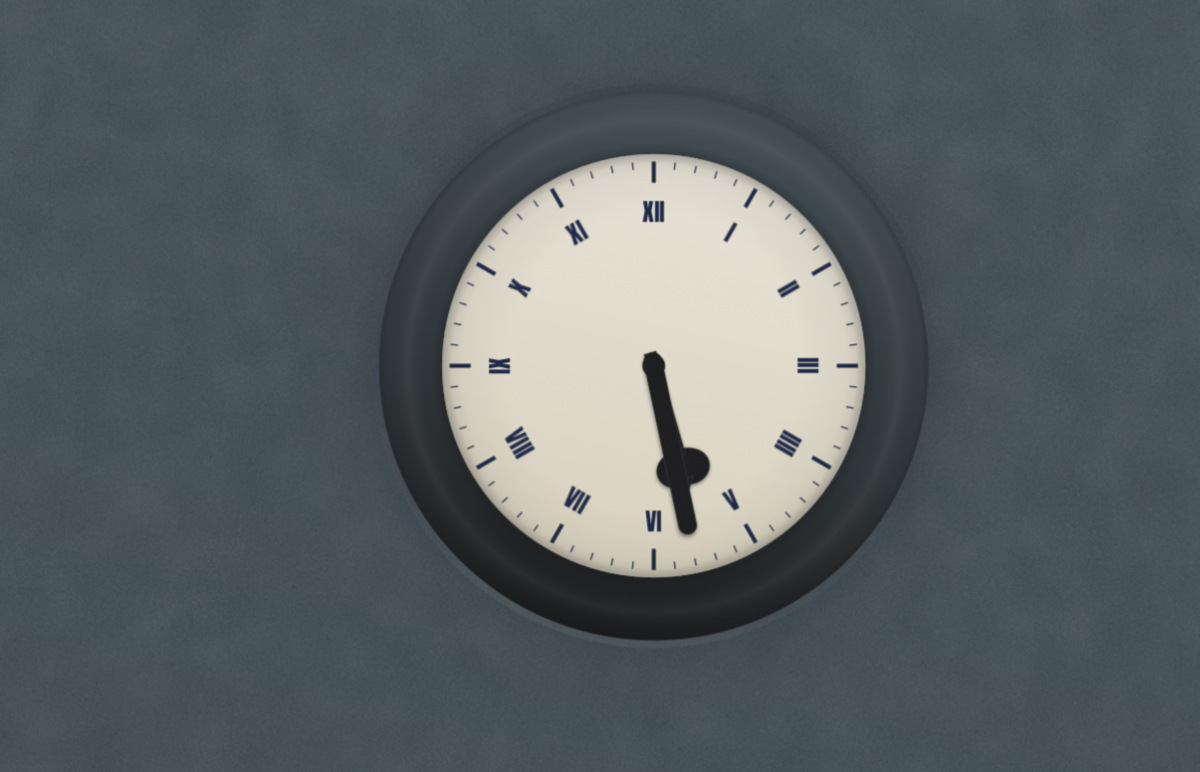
5:28
